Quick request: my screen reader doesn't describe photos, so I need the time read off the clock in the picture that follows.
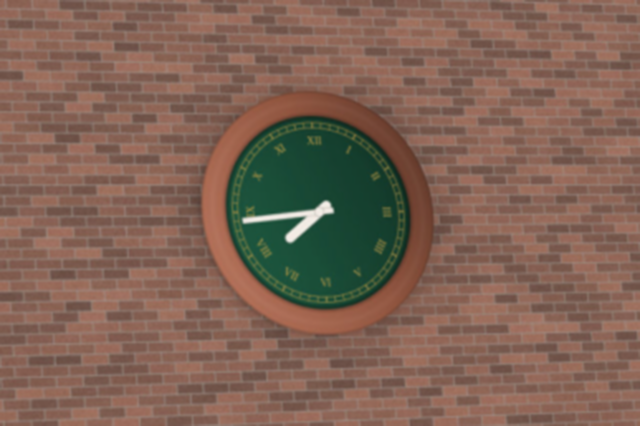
7:44
